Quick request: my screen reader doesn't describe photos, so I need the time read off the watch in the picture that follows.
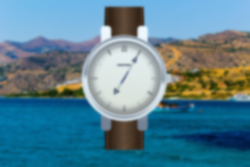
7:05
